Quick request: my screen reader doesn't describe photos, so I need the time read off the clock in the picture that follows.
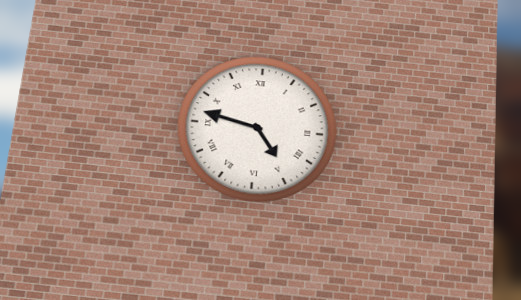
4:47
